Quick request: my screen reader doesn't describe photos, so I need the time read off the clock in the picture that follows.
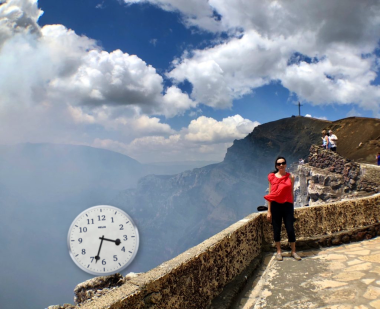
3:33
